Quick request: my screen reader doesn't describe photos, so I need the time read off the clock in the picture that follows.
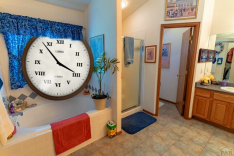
3:53
